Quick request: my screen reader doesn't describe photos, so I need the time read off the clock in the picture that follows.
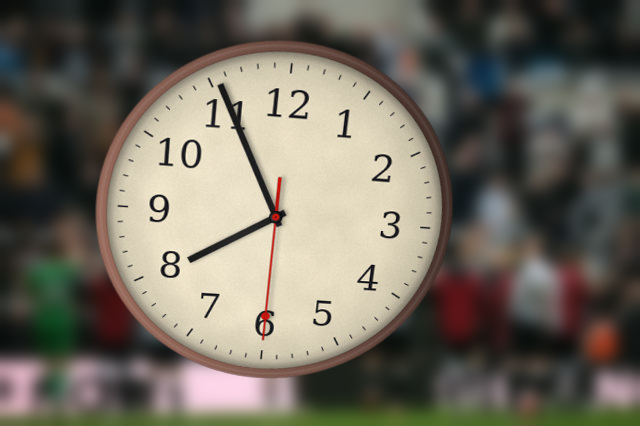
7:55:30
